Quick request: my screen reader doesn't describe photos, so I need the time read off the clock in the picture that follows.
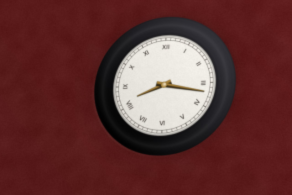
8:17
